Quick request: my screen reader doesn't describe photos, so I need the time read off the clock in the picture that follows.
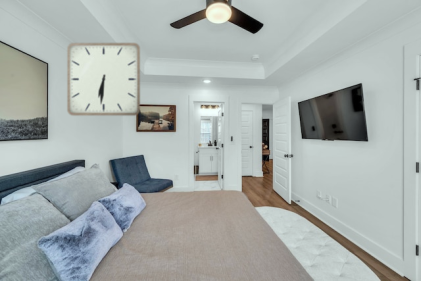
6:31
